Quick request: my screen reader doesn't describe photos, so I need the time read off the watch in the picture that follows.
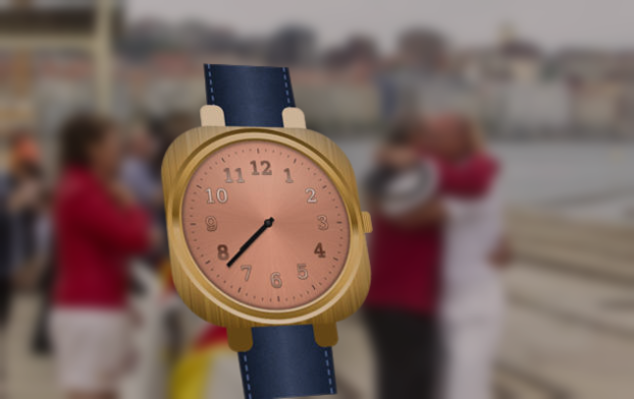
7:38
